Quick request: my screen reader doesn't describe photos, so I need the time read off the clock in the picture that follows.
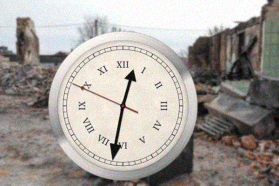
12:31:49
